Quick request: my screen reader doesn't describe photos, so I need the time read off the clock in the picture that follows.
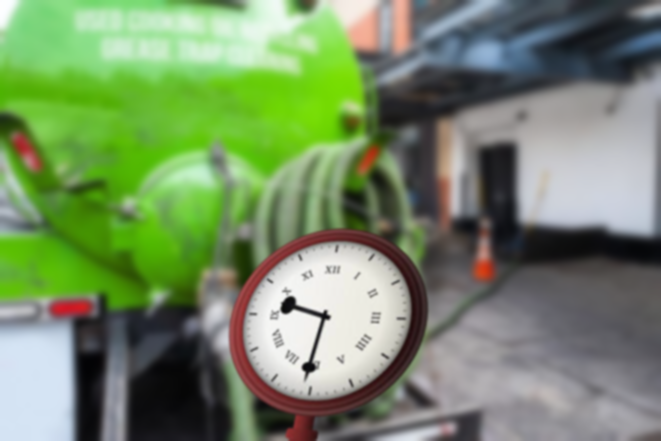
9:31
